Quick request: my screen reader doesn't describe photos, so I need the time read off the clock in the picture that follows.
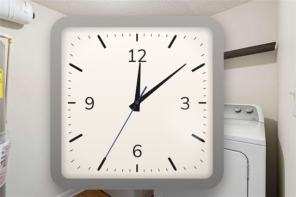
12:08:35
